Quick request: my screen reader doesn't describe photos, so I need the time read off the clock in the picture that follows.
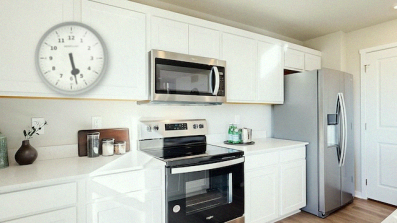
5:28
